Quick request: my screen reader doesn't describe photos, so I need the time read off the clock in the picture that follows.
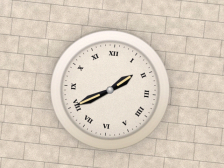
1:40
